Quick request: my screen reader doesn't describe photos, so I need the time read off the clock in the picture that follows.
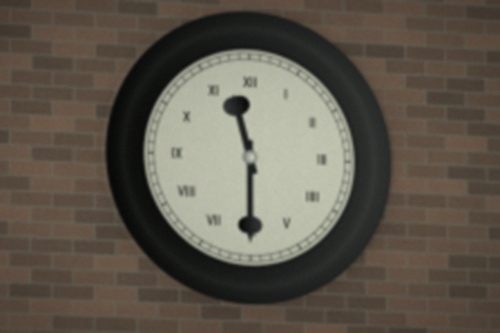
11:30
